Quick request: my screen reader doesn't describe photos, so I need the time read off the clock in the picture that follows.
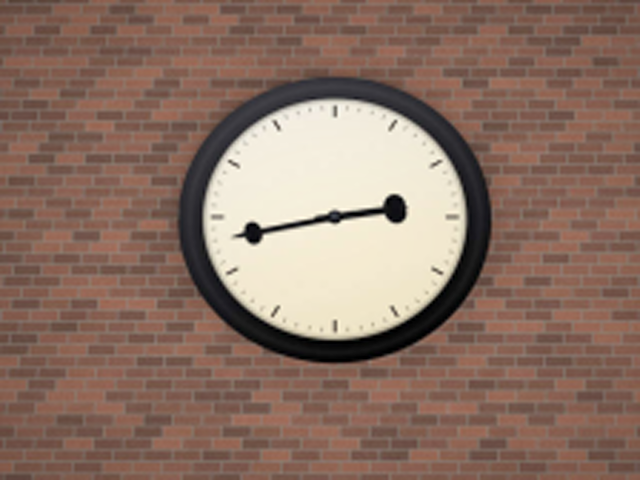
2:43
